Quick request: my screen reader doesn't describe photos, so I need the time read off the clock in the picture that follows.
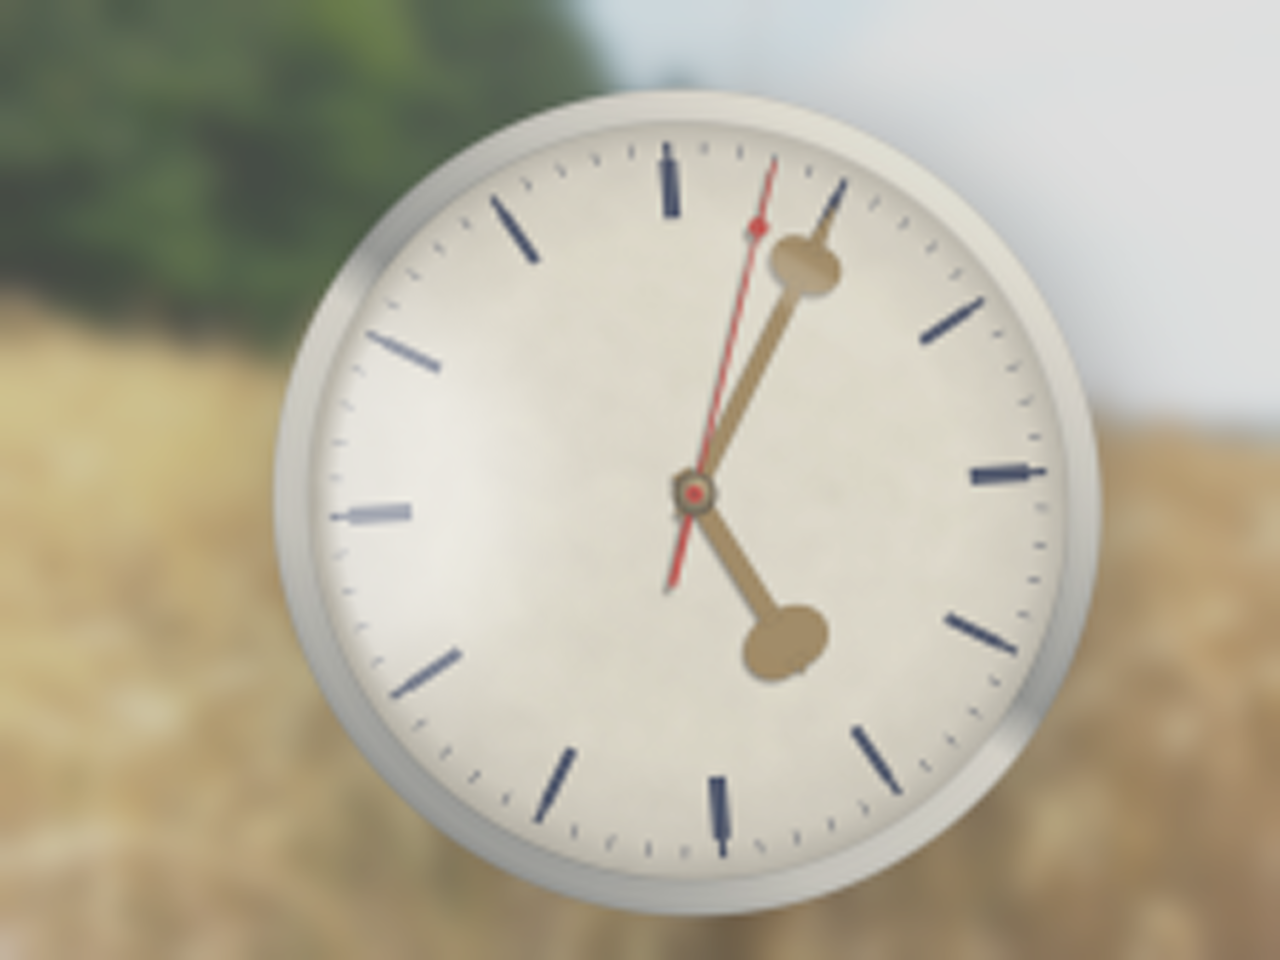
5:05:03
